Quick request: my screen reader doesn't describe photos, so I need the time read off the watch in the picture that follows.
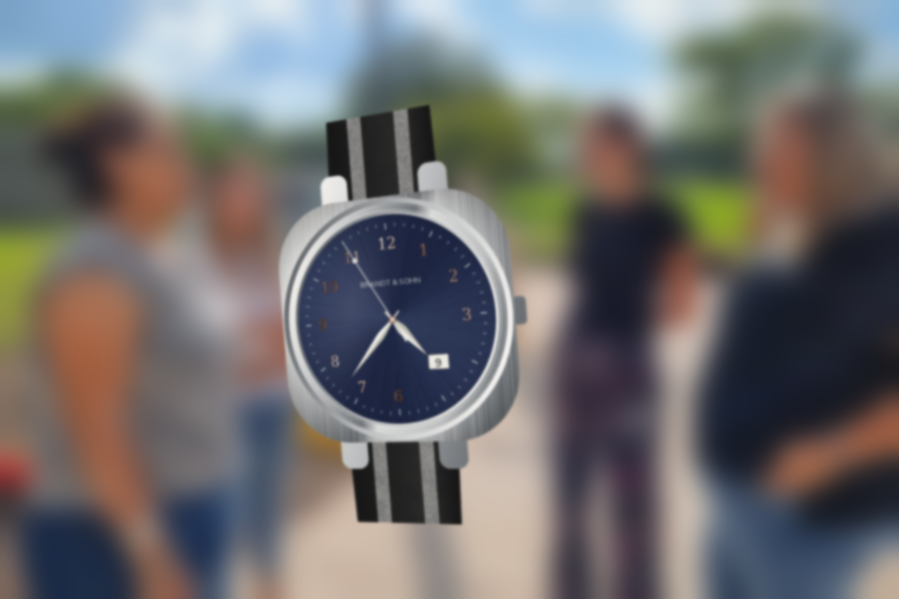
4:36:55
